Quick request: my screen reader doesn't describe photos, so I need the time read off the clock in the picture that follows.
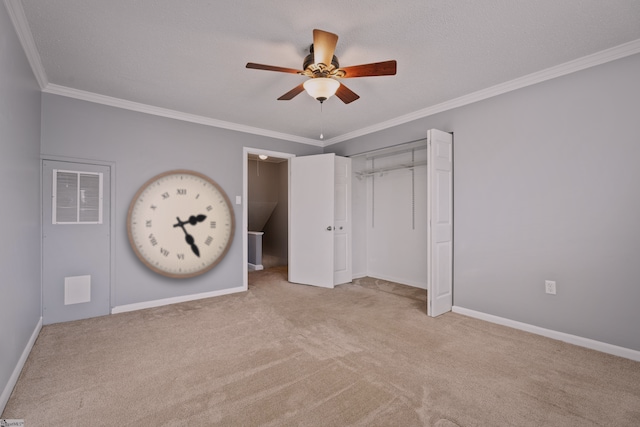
2:25
